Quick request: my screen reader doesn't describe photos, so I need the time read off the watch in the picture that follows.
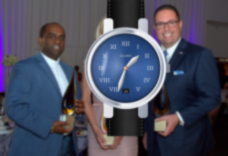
1:33
